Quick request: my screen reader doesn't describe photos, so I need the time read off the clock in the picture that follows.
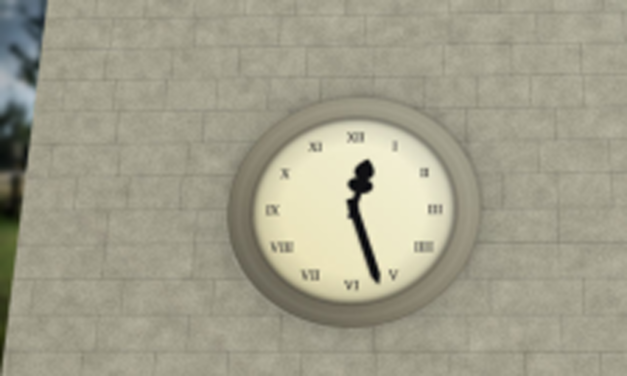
12:27
